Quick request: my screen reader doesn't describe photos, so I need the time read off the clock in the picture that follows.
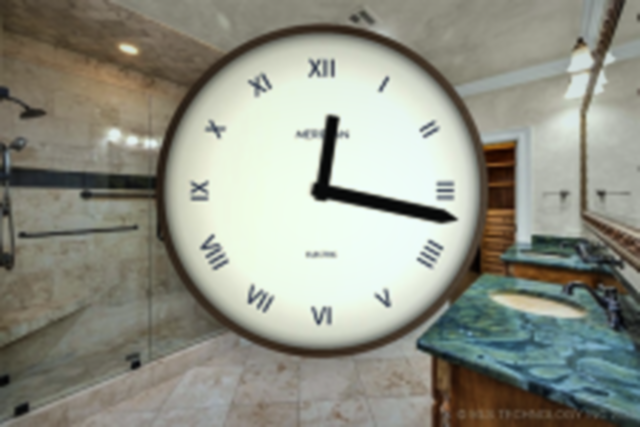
12:17
